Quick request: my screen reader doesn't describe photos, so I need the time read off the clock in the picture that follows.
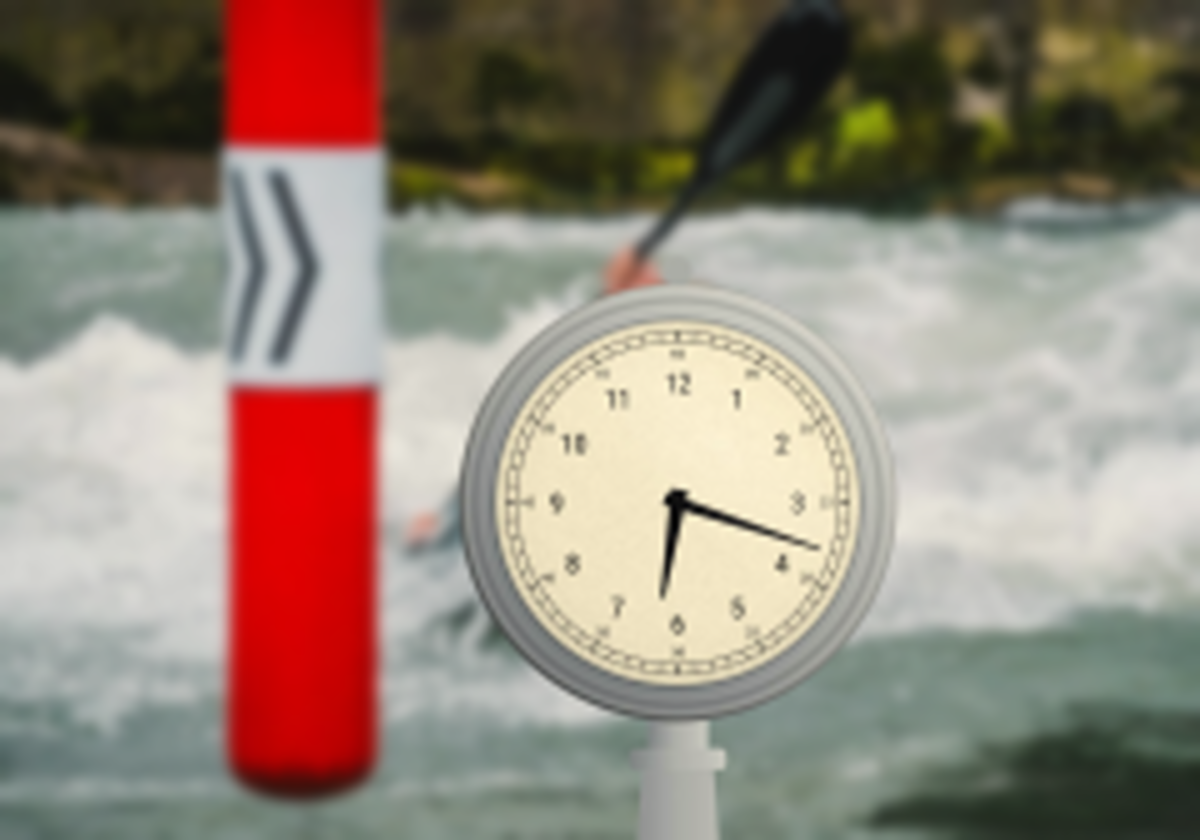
6:18
